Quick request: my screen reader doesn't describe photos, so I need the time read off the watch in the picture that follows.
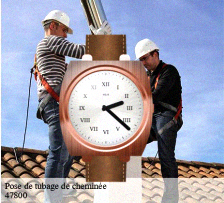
2:22
